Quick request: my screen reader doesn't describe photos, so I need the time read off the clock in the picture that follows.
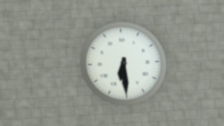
6:30
